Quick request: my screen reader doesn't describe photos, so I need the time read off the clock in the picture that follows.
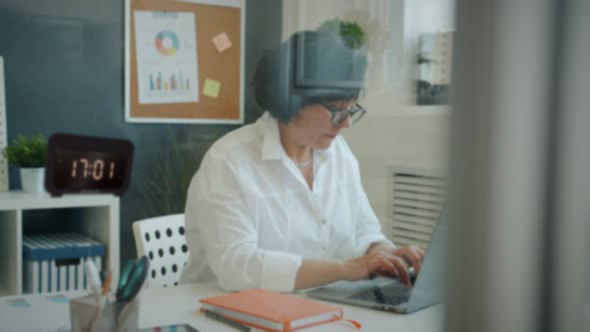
17:01
